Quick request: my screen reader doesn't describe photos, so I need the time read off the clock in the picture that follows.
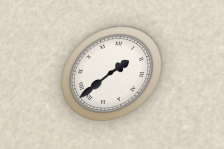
1:37
